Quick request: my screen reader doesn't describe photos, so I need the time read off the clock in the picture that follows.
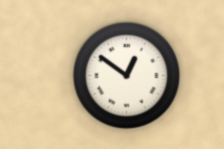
12:51
